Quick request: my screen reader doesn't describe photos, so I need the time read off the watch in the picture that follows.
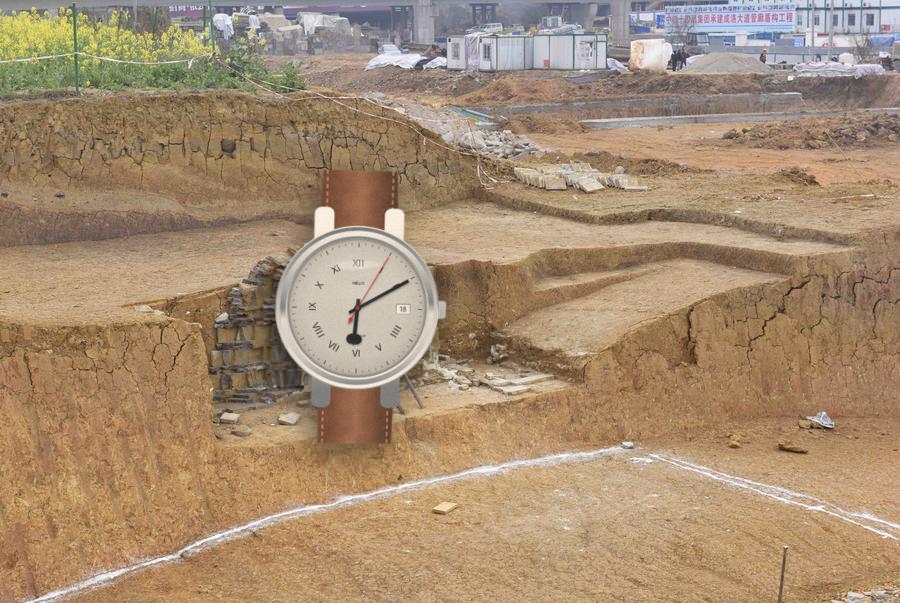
6:10:05
